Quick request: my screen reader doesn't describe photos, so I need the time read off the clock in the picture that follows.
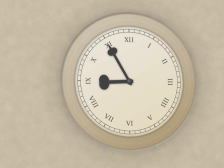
8:55
